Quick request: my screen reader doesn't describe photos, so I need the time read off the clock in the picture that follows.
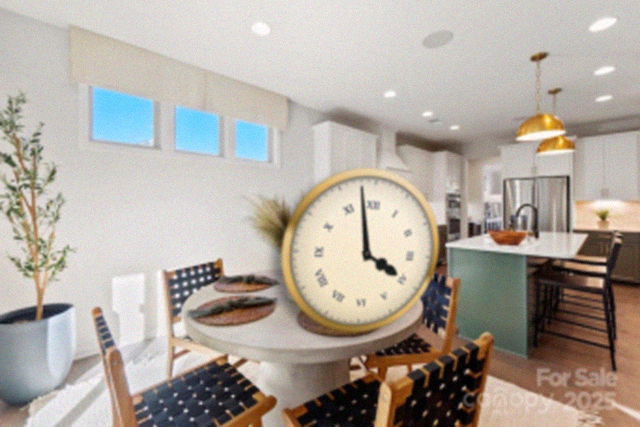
3:58
